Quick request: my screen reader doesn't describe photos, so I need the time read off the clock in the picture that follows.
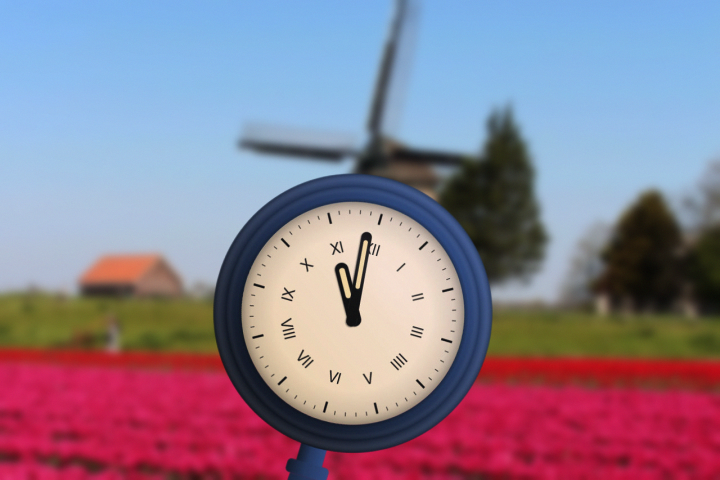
10:59
